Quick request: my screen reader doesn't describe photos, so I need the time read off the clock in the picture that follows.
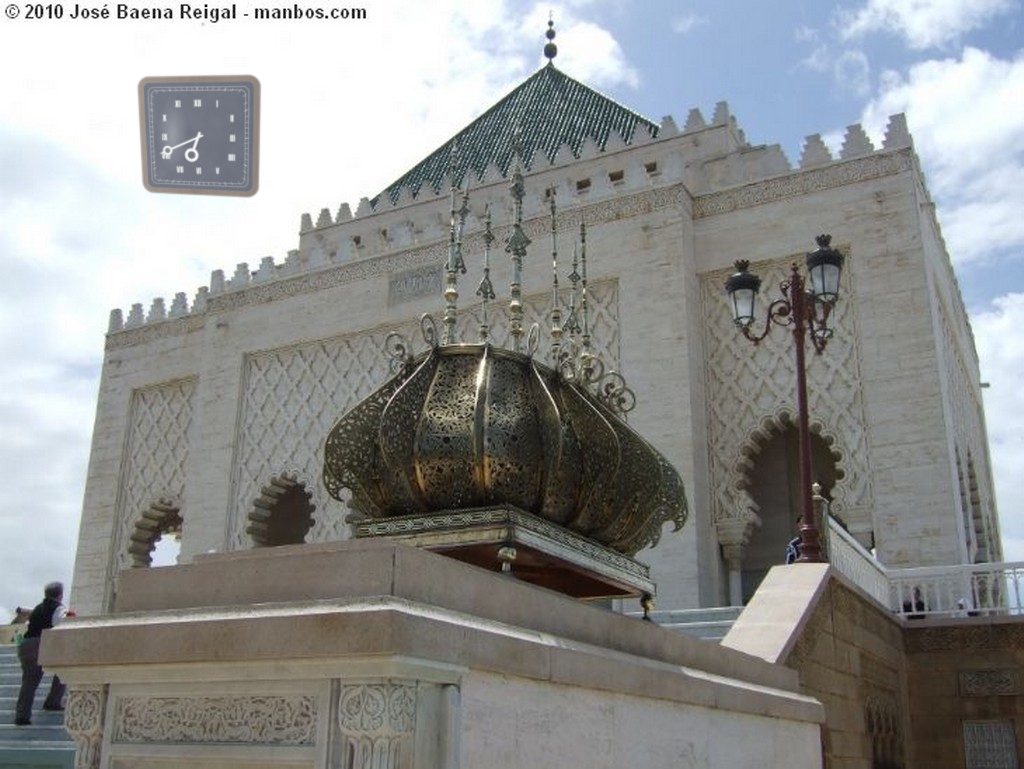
6:41
